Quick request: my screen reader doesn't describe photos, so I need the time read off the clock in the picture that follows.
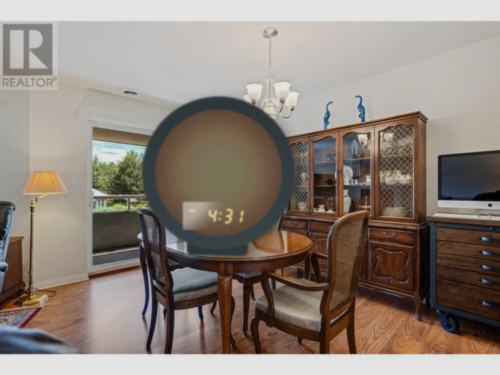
4:31
